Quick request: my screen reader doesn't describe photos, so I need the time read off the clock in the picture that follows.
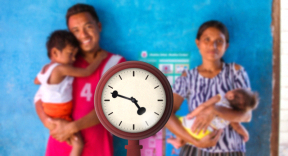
4:48
